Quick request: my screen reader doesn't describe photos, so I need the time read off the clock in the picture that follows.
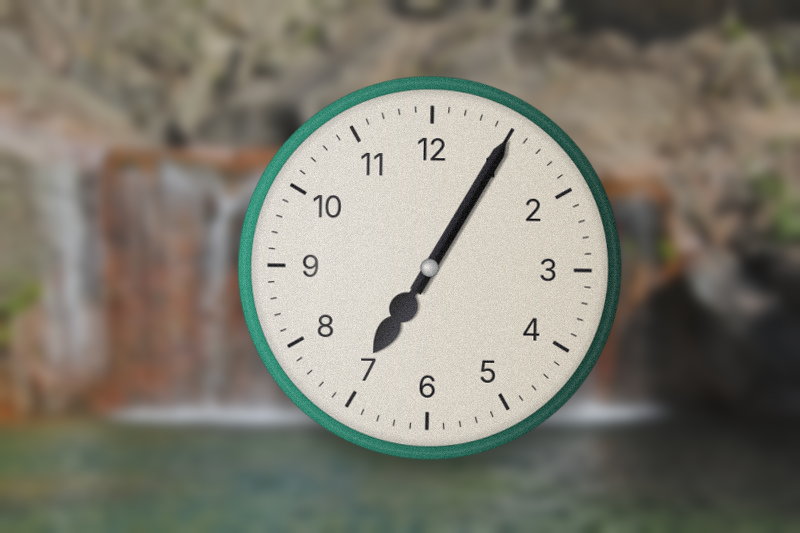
7:05
